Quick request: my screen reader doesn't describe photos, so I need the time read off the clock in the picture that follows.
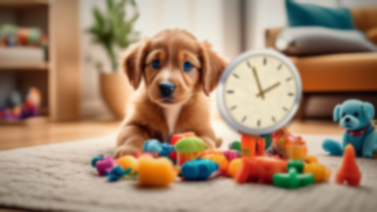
1:56
